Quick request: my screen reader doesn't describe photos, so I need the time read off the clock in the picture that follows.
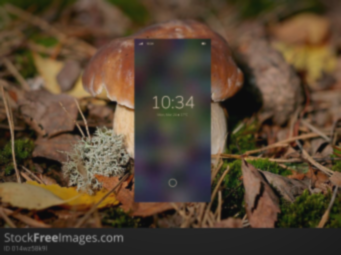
10:34
